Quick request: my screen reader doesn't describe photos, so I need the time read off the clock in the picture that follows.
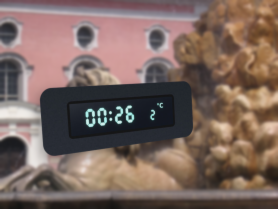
0:26
